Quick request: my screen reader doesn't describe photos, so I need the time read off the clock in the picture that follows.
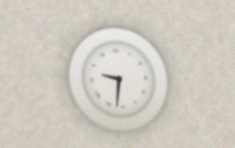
9:32
